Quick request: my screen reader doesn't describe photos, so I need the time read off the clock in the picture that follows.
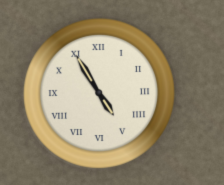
4:55
